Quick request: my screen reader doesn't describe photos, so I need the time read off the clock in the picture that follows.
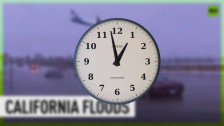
12:58
